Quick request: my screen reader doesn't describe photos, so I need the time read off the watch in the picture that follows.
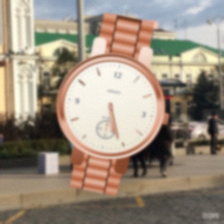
5:26
